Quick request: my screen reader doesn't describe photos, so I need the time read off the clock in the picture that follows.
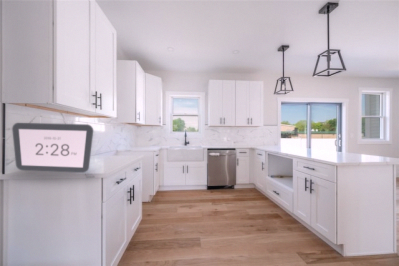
2:28
